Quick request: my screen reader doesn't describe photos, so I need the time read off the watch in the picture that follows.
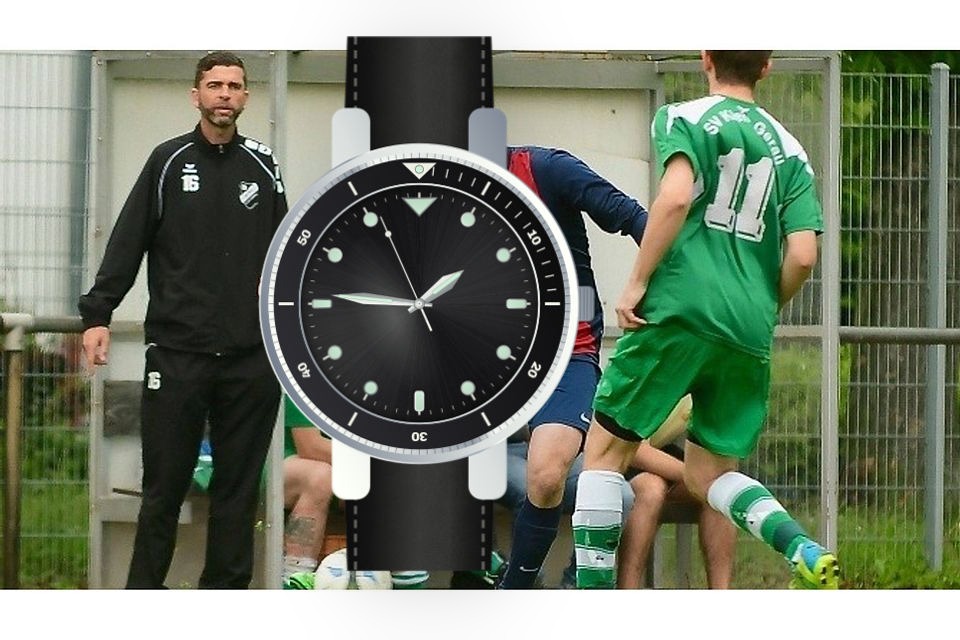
1:45:56
